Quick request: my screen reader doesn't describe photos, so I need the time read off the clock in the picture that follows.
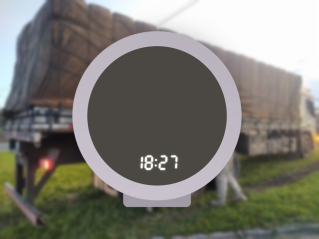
18:27
